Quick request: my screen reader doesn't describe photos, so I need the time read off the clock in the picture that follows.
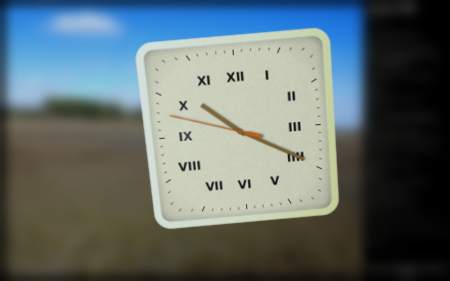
10:19:48
